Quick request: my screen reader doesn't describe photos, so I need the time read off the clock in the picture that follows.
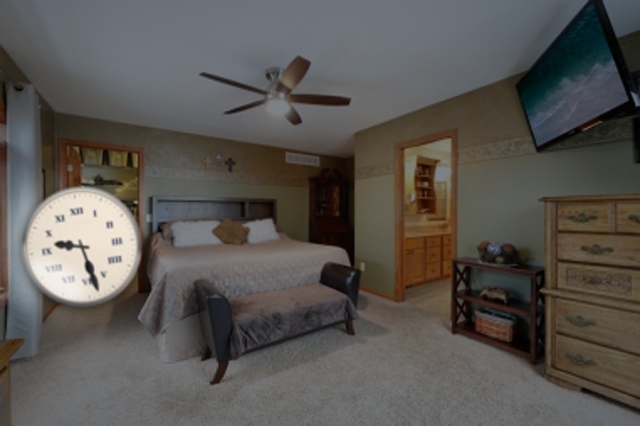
9:28
